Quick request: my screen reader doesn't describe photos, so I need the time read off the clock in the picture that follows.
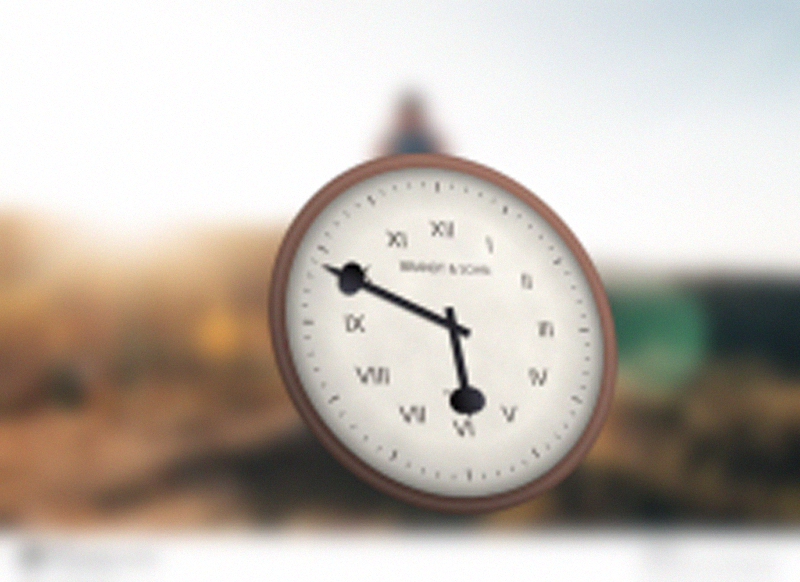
5:49
